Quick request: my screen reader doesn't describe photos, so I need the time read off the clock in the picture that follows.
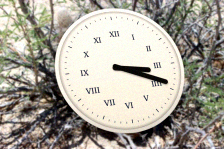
3:19
